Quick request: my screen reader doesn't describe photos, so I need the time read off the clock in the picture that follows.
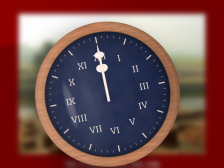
12:00
